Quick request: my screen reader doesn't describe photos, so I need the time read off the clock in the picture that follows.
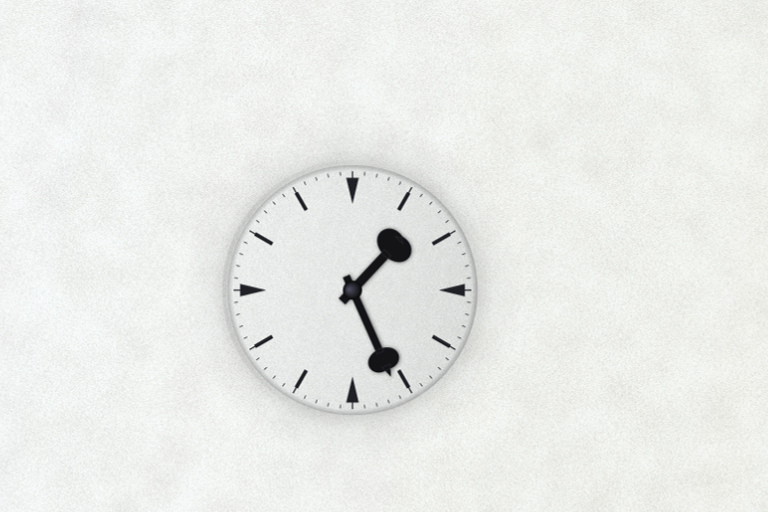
1:26
